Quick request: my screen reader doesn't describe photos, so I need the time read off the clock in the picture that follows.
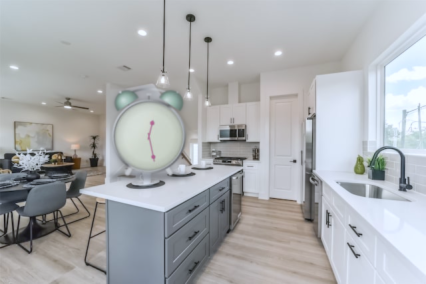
12:28
